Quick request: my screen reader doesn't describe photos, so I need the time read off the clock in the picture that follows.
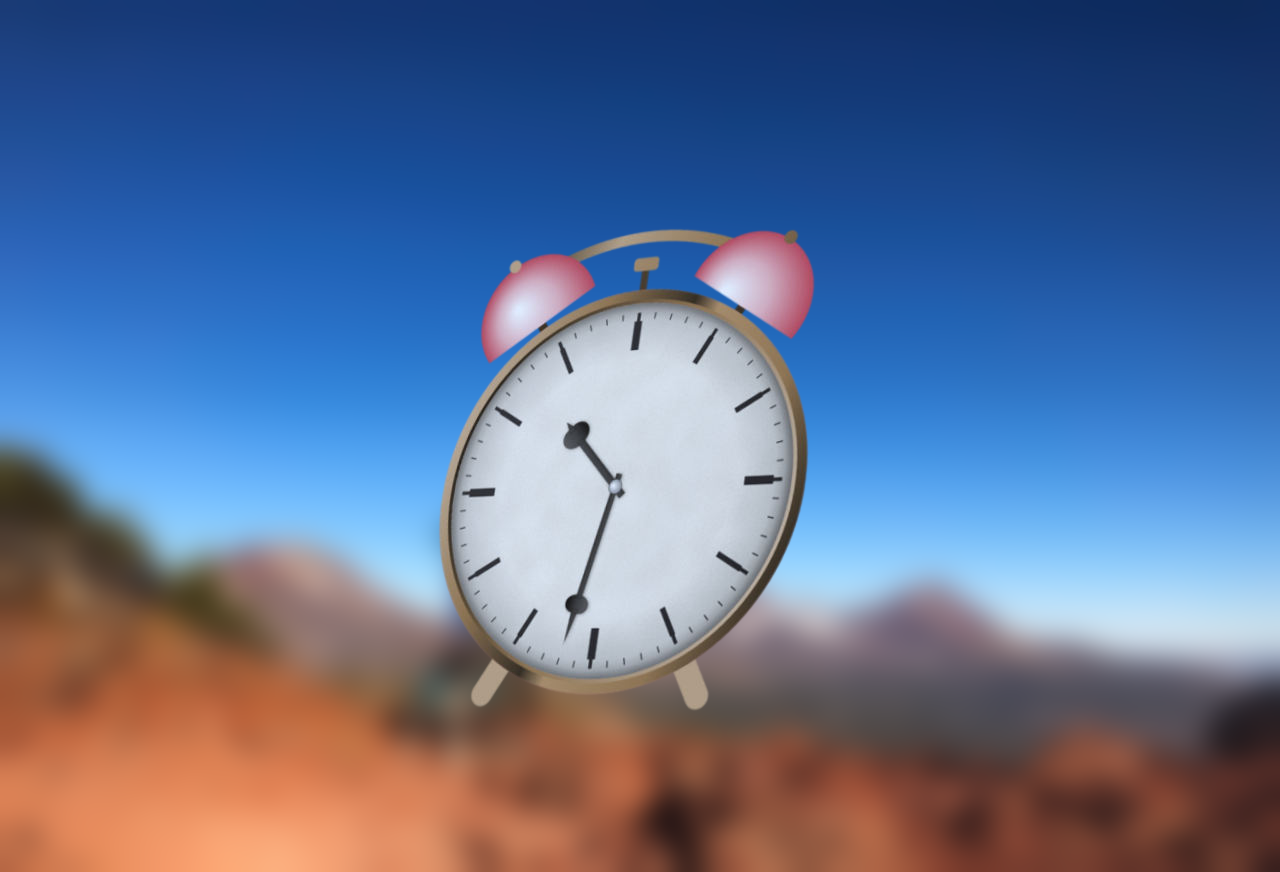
10:32
